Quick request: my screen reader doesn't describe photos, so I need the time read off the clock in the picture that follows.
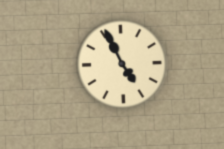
4:56
